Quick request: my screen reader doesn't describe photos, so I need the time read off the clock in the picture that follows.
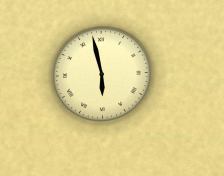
5:58
